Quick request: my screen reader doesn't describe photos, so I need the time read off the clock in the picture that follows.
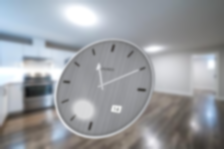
11:10
